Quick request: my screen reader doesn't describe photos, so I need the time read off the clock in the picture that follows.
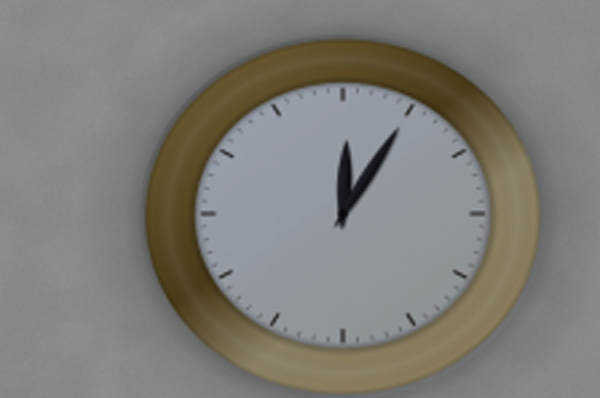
12:05
